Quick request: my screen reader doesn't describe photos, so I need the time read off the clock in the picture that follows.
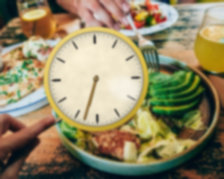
6:33
